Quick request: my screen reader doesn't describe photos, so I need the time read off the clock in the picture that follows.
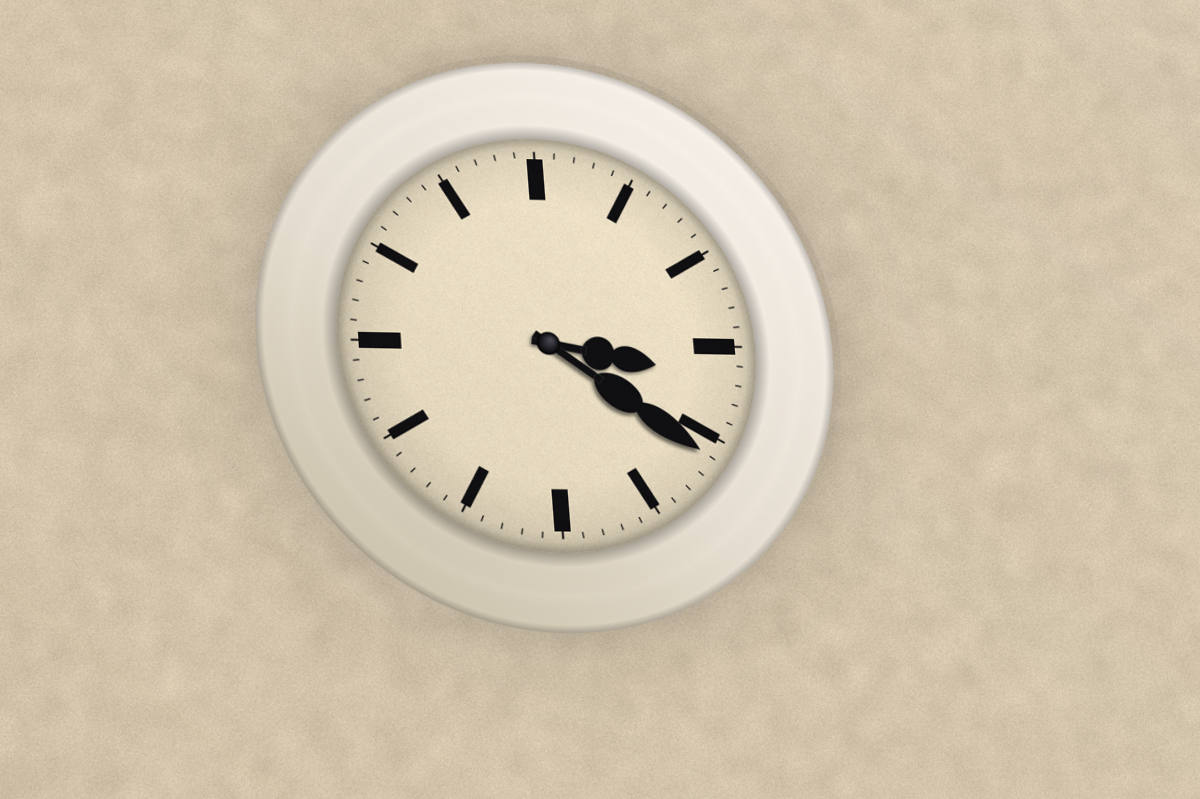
3:21
